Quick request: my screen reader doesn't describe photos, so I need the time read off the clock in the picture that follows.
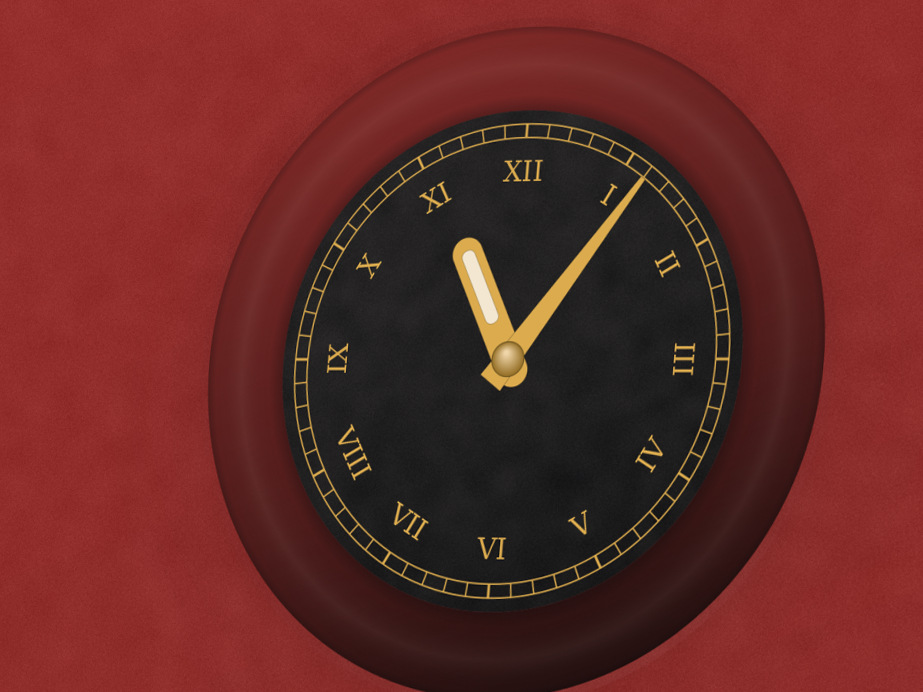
11:06
